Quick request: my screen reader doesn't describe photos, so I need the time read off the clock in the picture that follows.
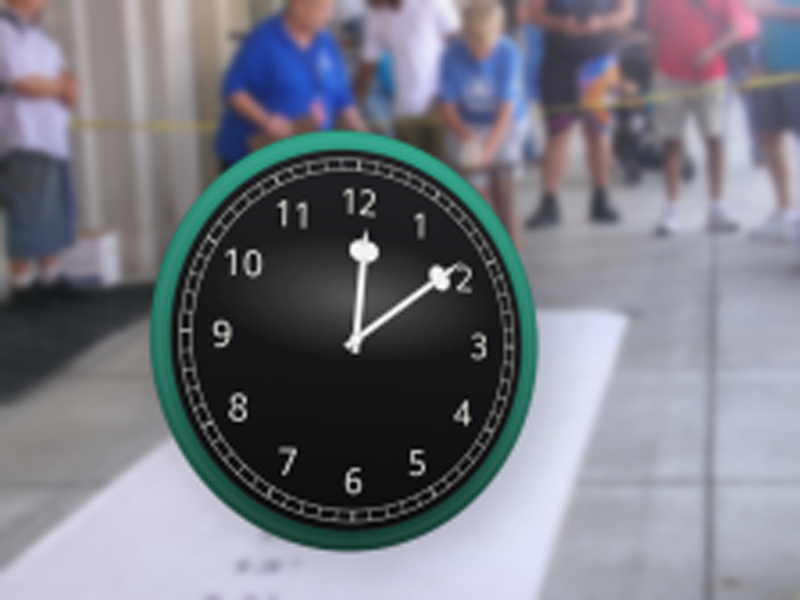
12:09
